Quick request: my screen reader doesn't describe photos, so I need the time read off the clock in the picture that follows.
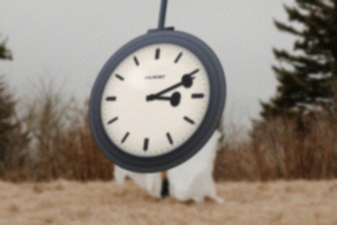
3:11
